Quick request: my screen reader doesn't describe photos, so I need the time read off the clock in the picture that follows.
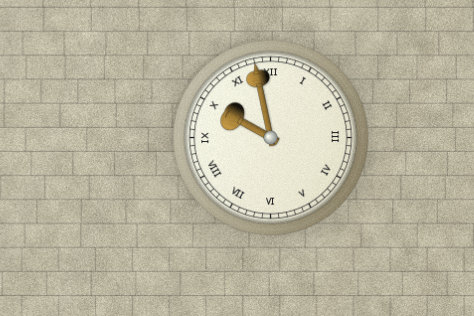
9:58
